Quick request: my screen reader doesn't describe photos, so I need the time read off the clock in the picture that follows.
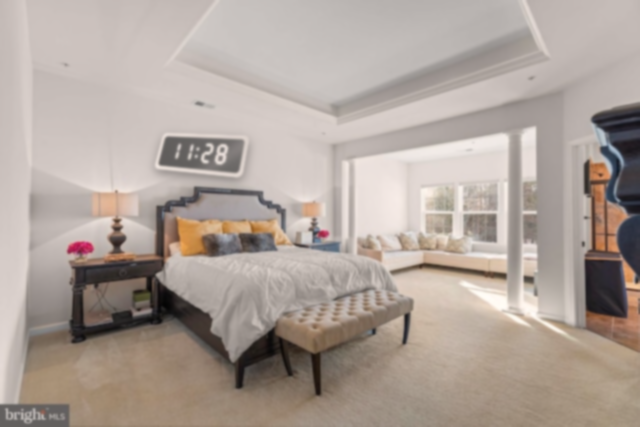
11:28
